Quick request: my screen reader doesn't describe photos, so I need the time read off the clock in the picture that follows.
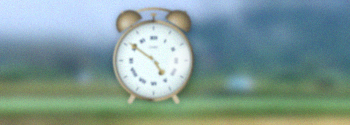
4:51
